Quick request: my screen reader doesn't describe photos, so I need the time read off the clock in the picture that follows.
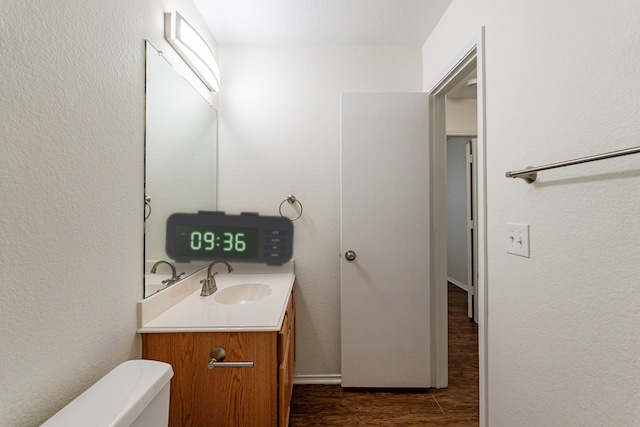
9:36
